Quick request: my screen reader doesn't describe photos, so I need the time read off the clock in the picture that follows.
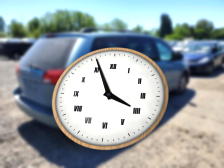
3:56
